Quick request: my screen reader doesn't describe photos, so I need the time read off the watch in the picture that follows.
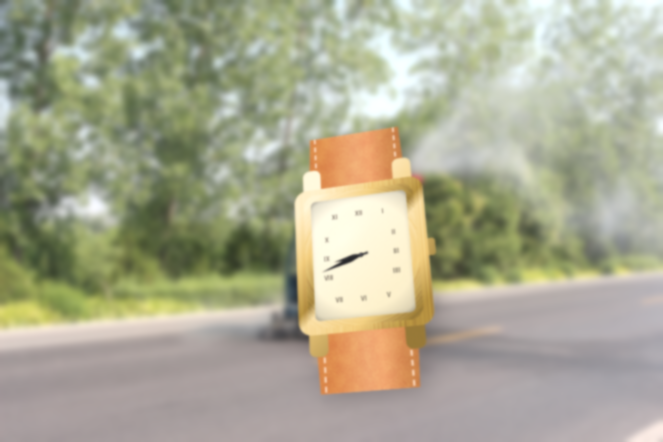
8:42
